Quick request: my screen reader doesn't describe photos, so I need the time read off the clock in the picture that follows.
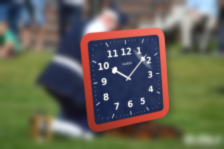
10:08
